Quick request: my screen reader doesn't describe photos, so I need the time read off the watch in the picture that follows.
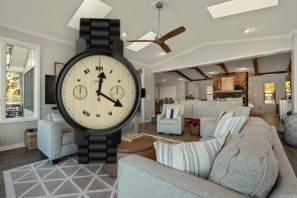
12:20
